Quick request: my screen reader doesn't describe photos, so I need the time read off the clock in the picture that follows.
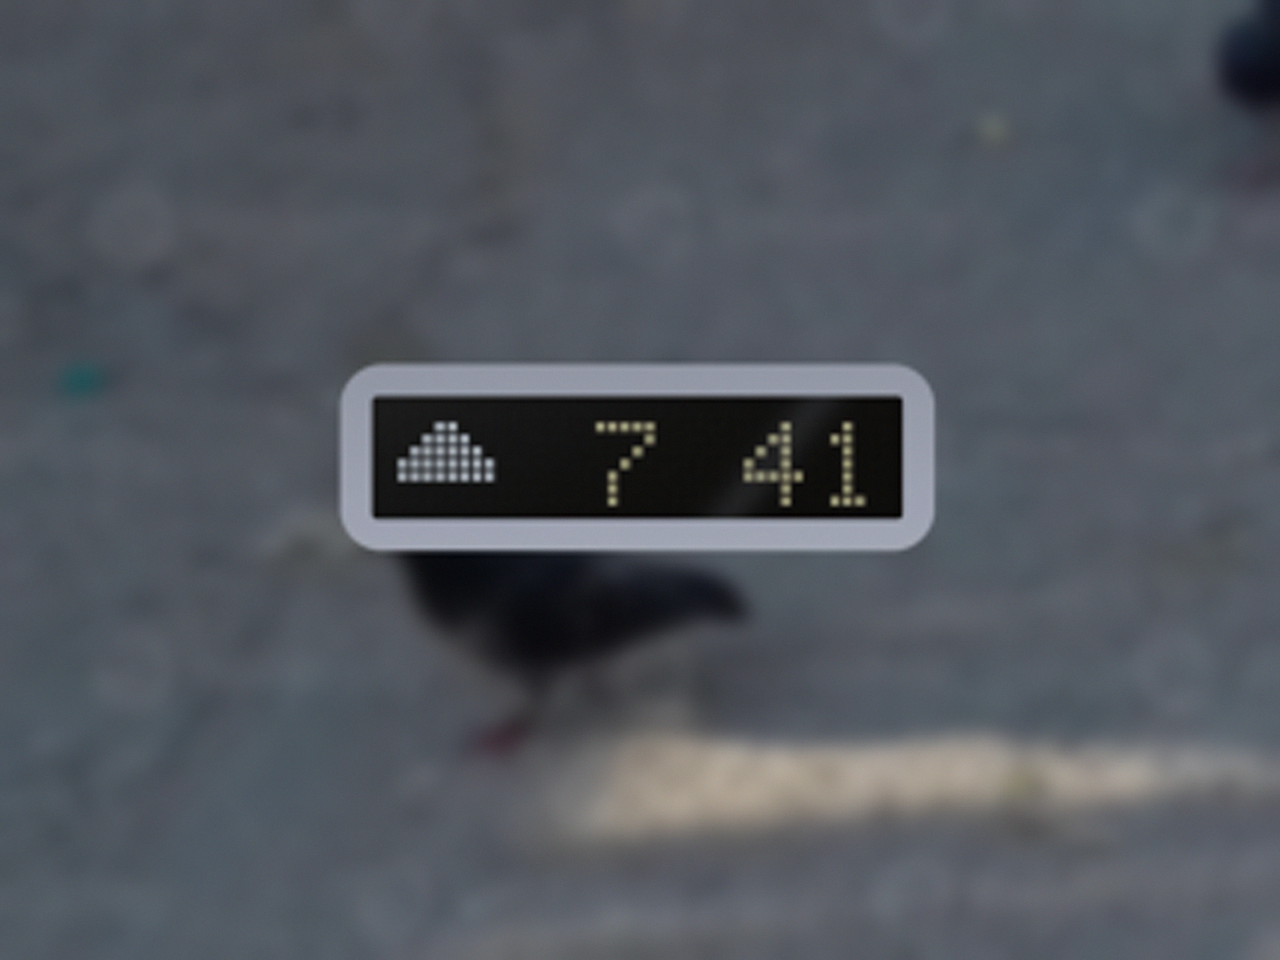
7:41
